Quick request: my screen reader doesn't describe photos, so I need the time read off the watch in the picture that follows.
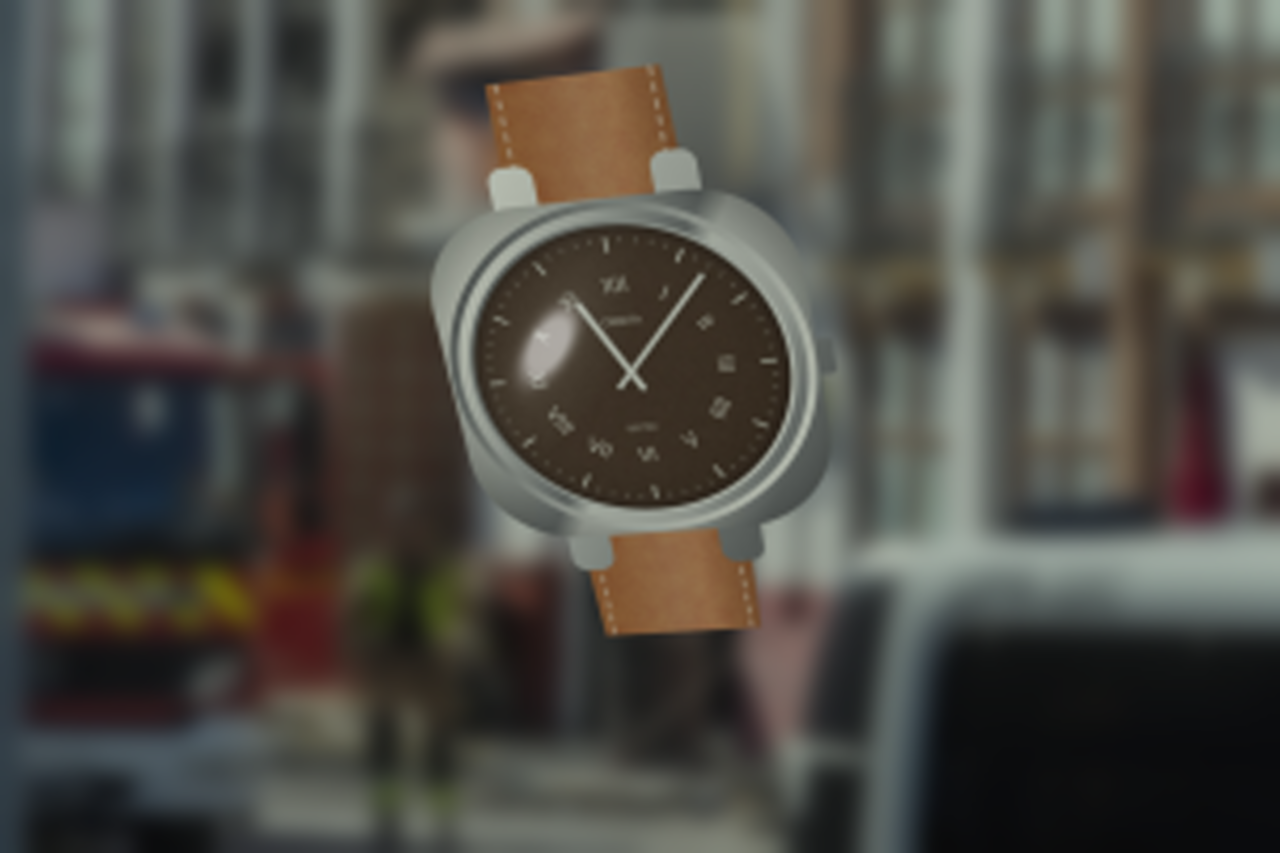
11:07
